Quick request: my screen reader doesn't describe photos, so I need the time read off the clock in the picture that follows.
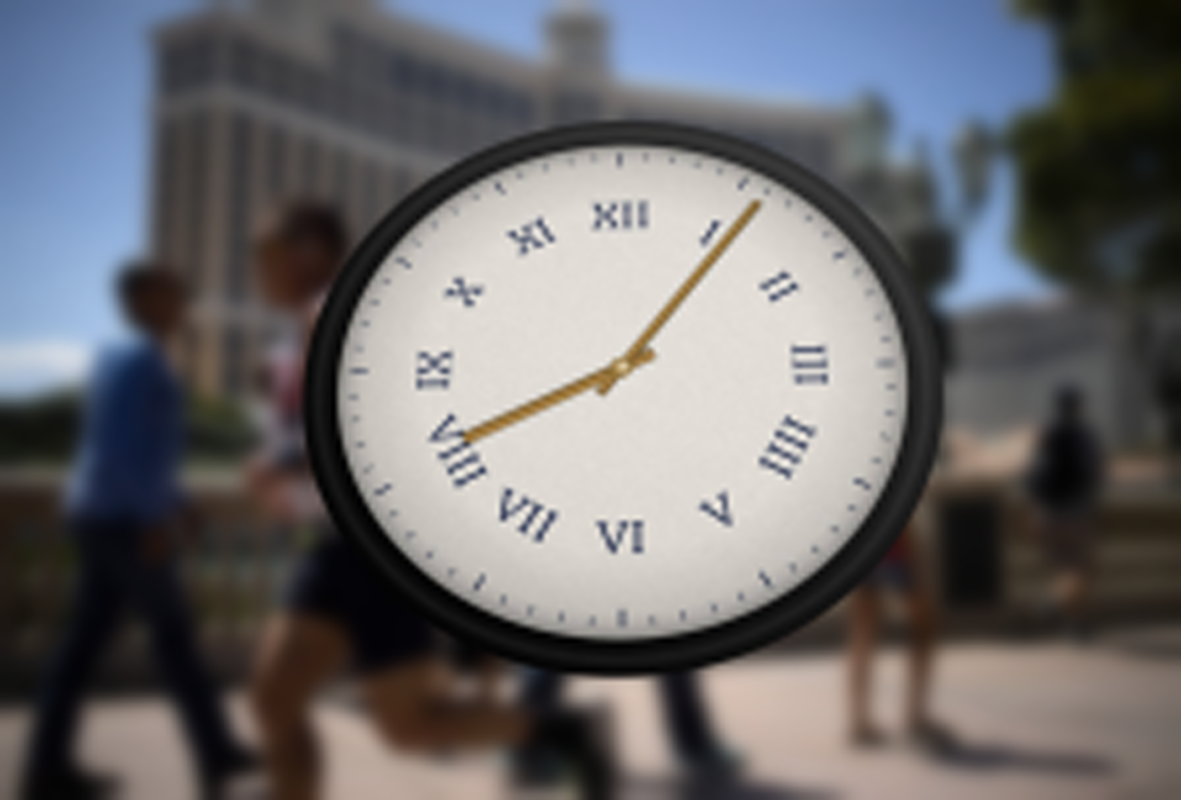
8:06
